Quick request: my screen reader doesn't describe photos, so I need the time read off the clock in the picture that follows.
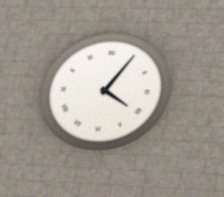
4:05
